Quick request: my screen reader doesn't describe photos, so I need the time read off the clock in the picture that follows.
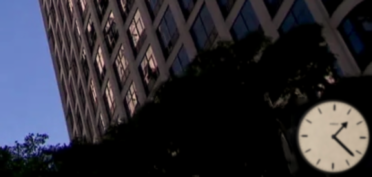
1:22
